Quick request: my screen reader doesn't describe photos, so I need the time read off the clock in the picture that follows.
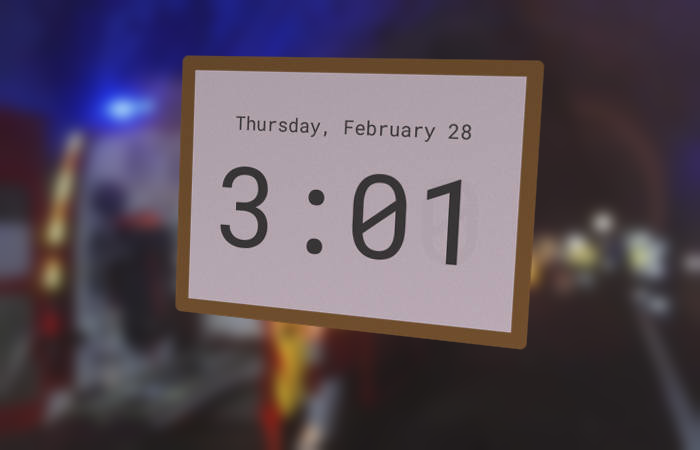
3:01
